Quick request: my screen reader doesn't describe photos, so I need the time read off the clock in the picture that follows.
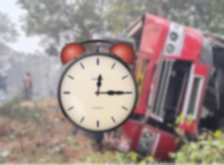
12:15
